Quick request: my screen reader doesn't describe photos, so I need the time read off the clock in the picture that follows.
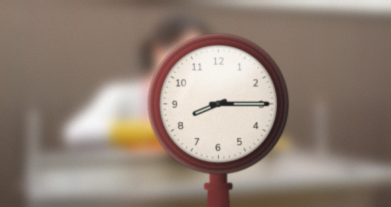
8:15
